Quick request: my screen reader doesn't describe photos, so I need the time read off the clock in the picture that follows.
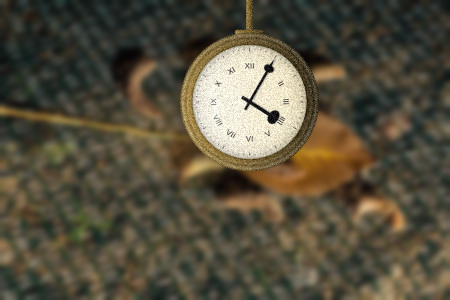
4:05
